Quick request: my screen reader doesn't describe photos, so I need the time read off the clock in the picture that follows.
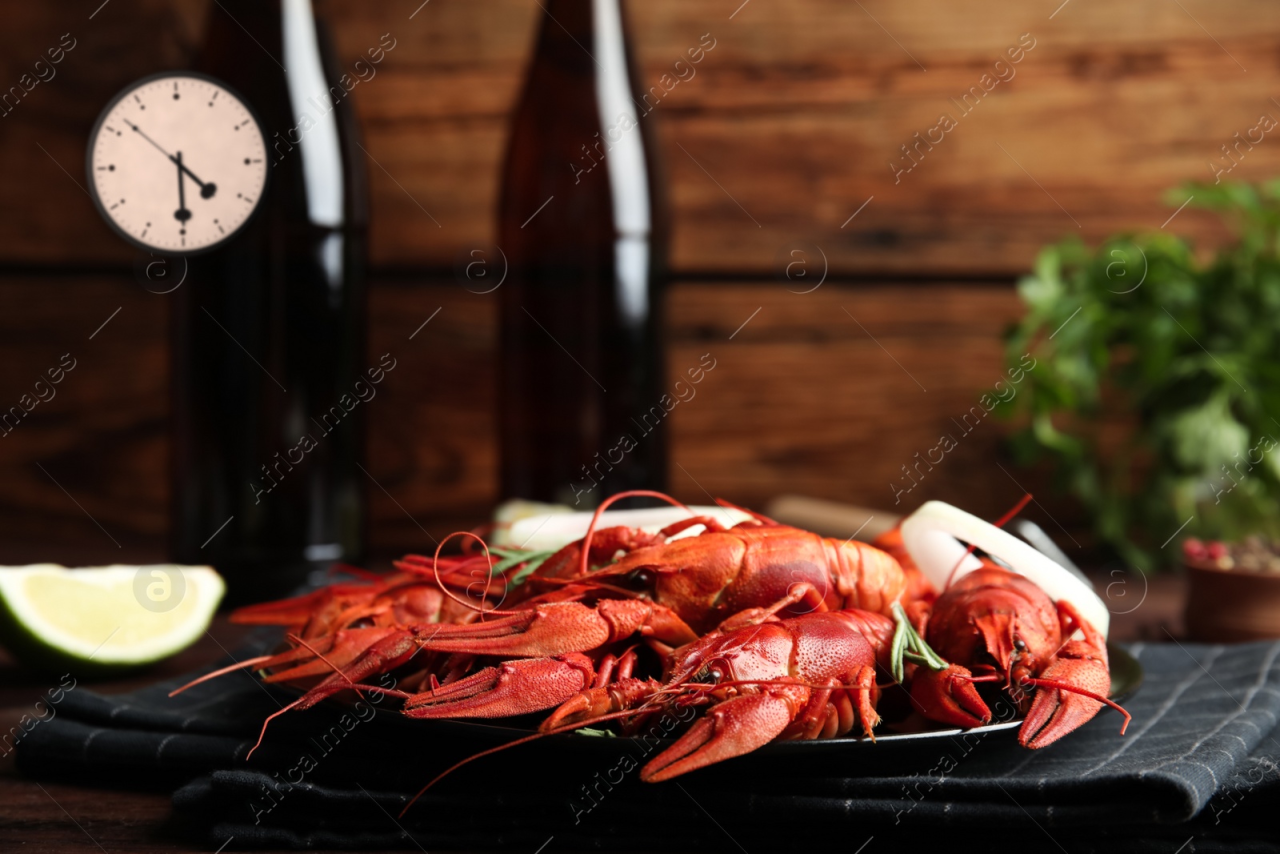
4:29:52
